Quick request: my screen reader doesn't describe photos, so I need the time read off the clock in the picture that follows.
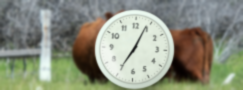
7:04
